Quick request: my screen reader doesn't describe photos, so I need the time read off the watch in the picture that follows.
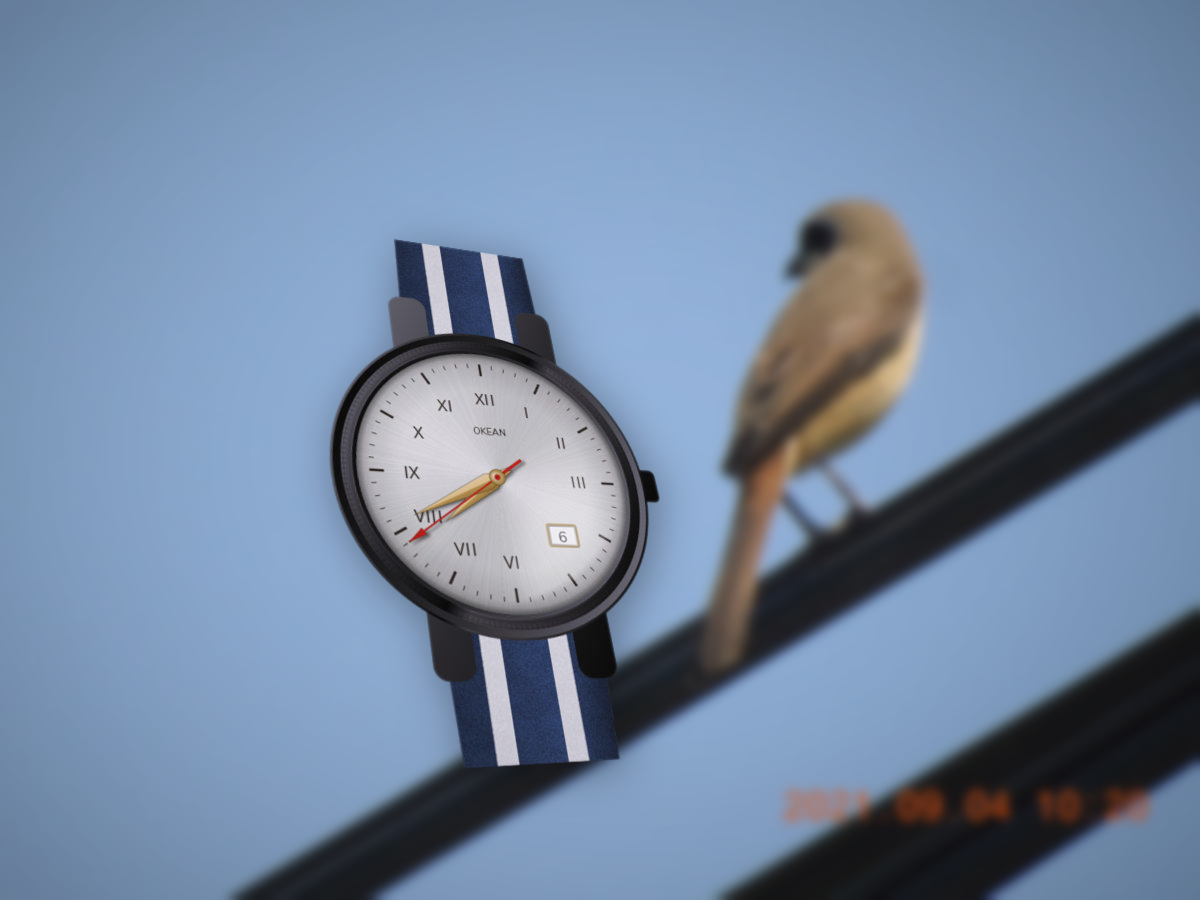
7:40:39
